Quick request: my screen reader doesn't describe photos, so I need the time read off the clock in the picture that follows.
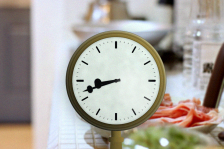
8:42
